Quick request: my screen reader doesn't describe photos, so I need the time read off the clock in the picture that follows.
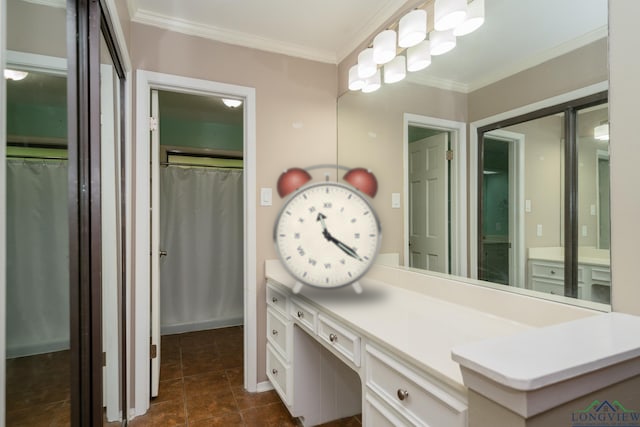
11:21
